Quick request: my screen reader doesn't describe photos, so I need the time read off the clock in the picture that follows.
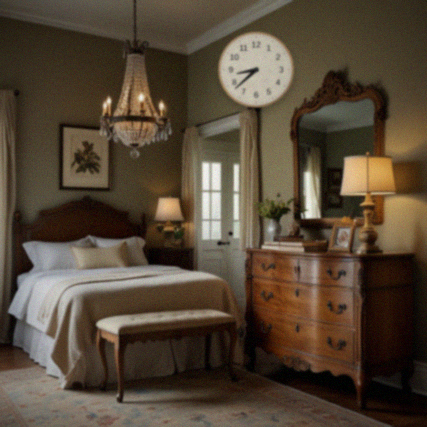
8:38
